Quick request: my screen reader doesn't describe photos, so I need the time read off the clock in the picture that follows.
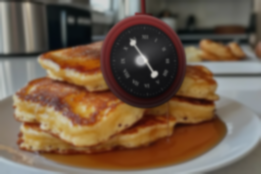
4:54
